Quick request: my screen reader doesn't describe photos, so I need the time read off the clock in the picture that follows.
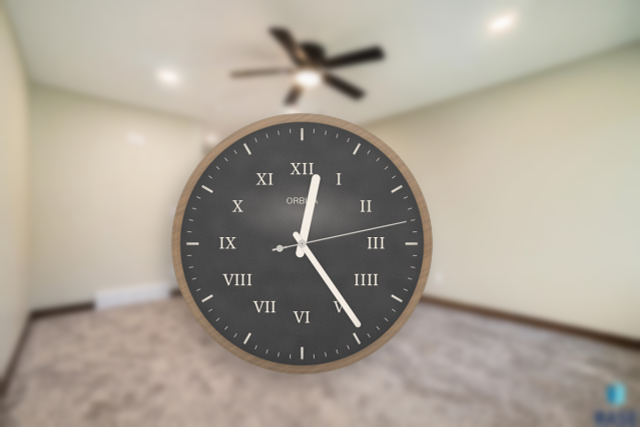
12:24:13
